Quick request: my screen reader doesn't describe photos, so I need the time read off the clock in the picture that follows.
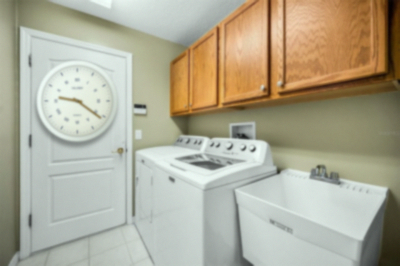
9:21
